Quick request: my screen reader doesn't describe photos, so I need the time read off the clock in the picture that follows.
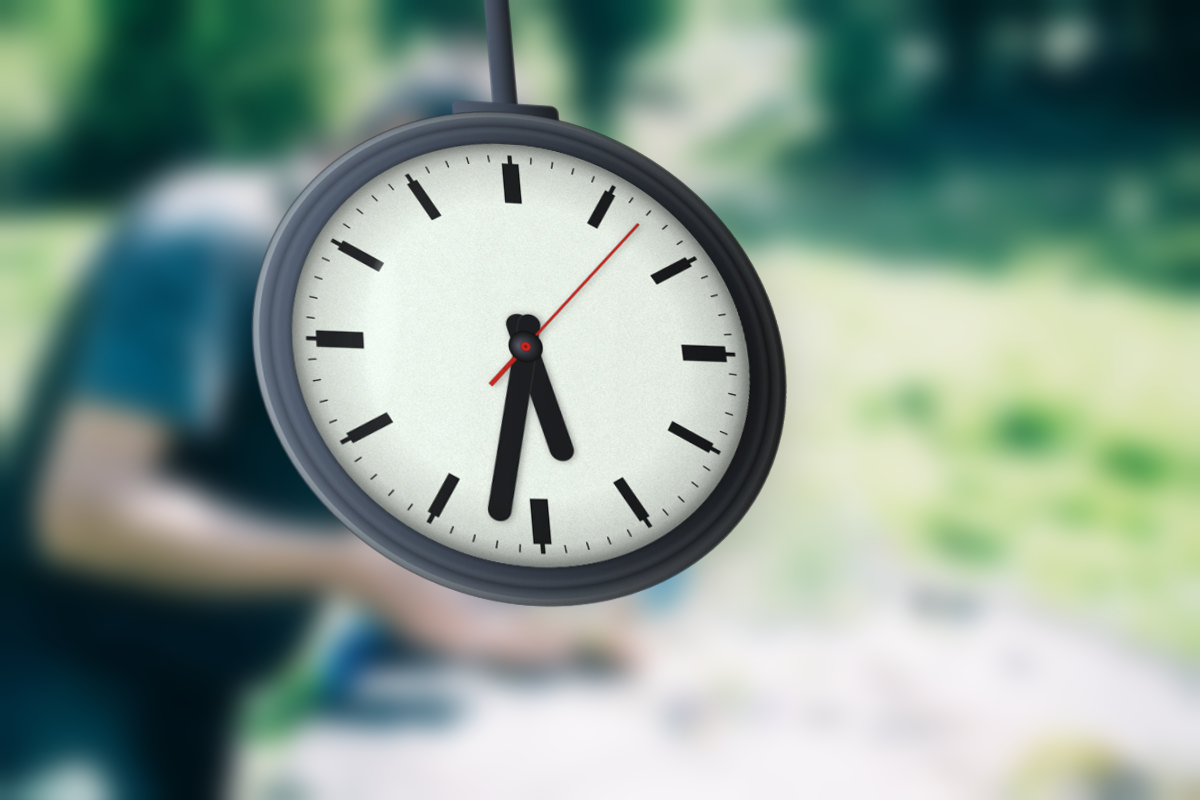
5:32:07
